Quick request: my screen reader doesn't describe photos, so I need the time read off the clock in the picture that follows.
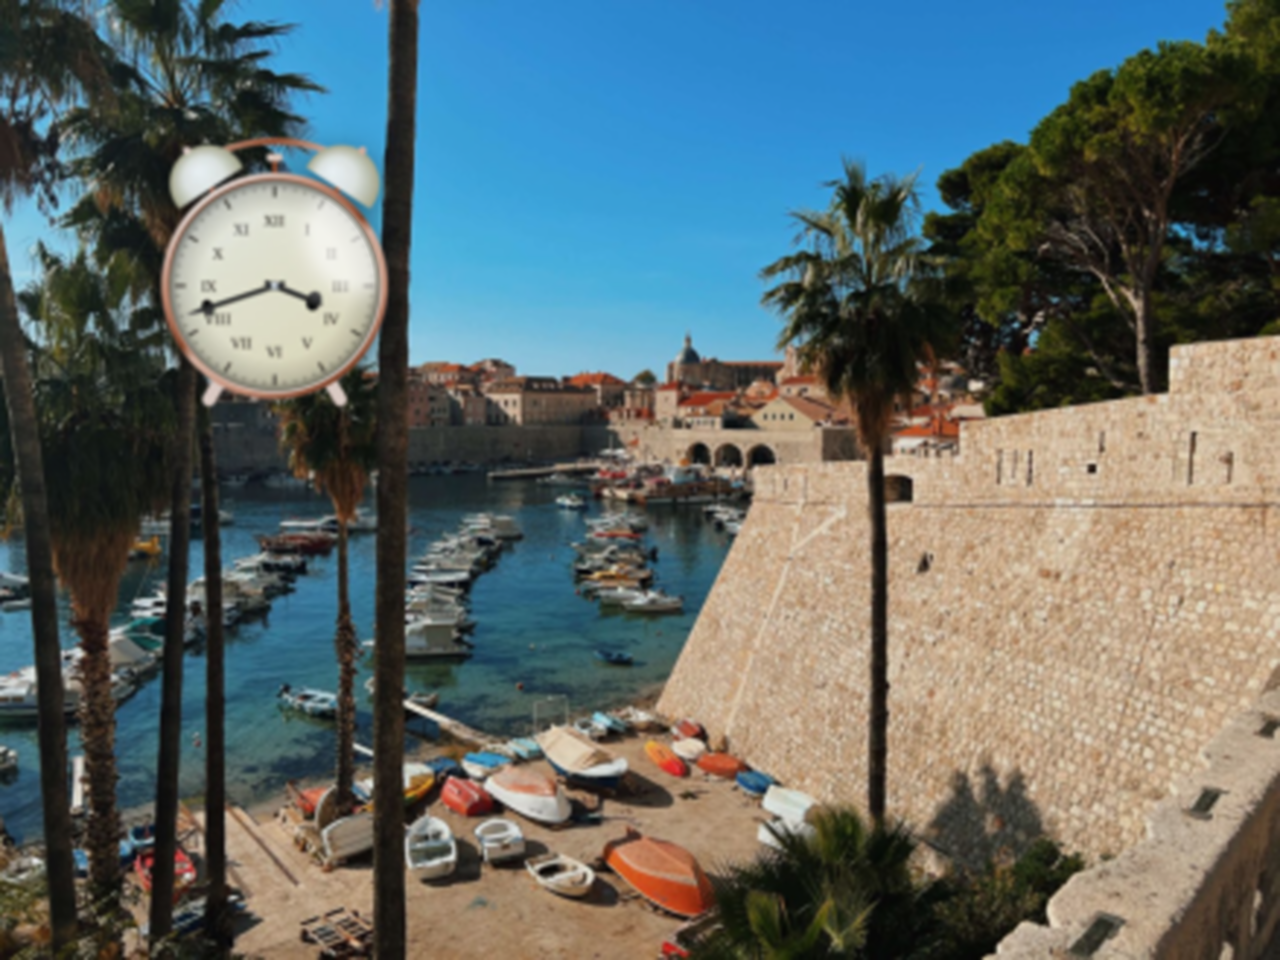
3:42
